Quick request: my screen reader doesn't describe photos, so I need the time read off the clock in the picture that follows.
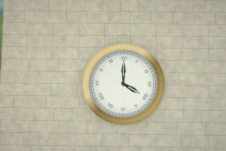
4:00
